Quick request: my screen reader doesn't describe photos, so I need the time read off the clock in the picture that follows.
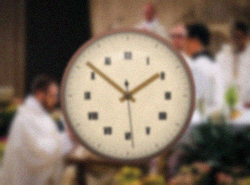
1:51:29
